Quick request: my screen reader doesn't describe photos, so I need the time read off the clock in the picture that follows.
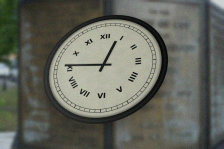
12:46
